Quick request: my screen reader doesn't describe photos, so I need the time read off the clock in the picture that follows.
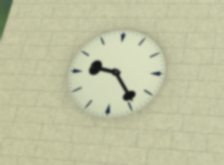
9:24
